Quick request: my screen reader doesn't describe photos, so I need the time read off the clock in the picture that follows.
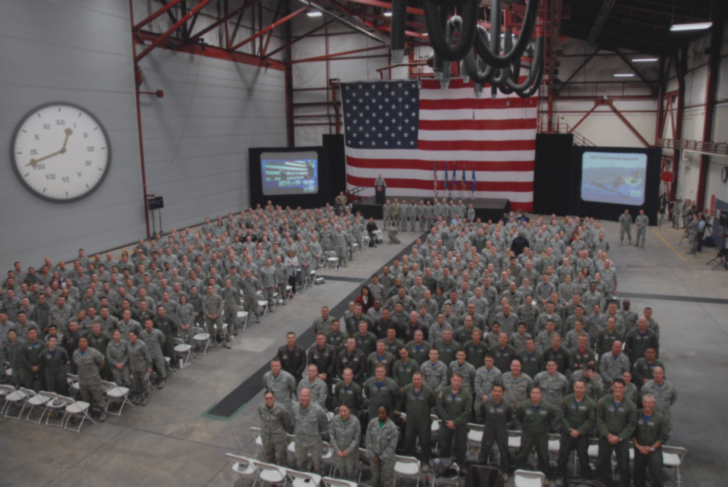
12:42
